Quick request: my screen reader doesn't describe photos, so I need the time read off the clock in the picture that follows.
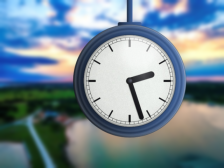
2:27
